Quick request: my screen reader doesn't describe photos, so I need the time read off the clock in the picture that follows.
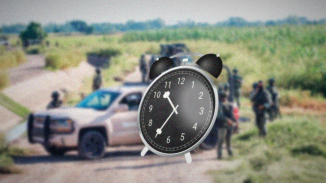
10:35
